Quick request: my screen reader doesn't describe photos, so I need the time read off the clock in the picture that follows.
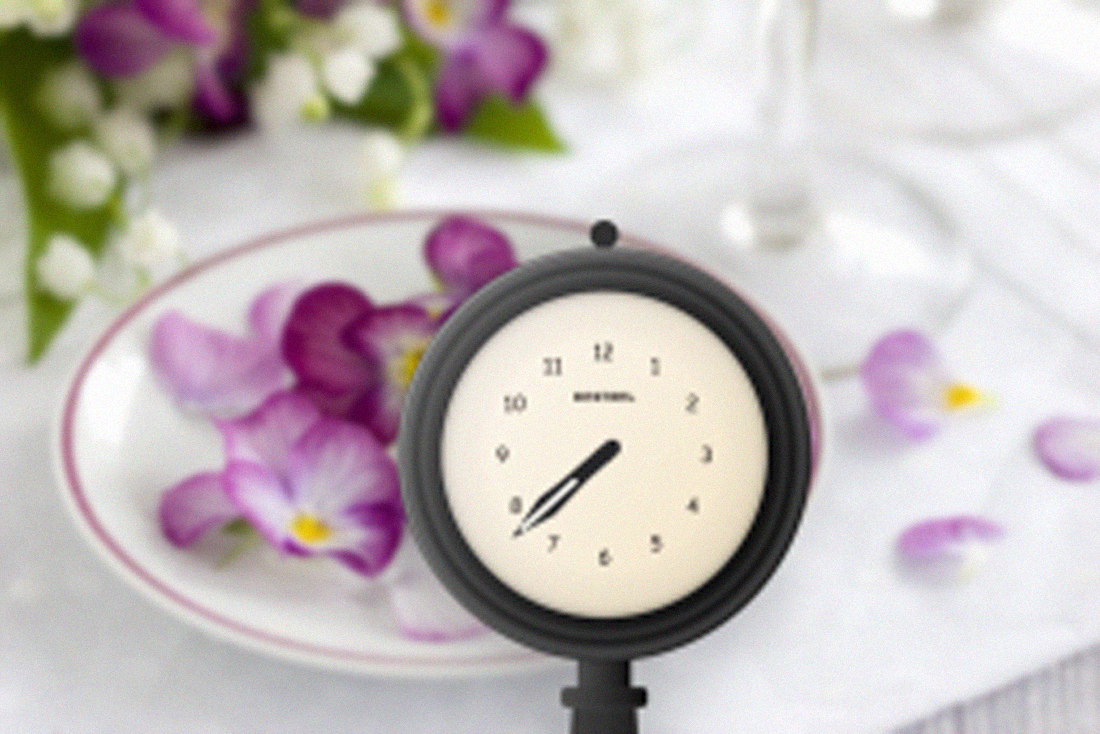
7:38
